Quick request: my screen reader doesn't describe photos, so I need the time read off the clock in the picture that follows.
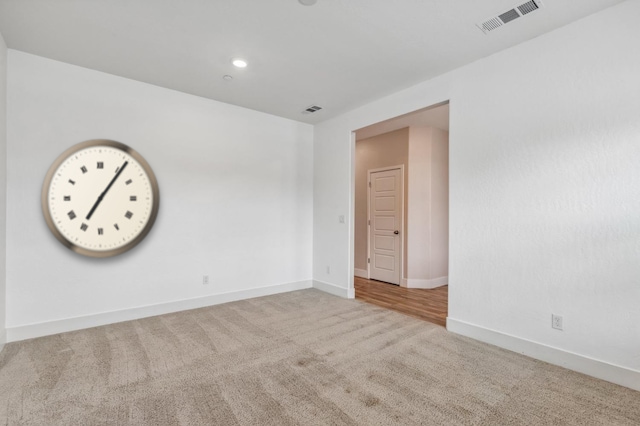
7:06
